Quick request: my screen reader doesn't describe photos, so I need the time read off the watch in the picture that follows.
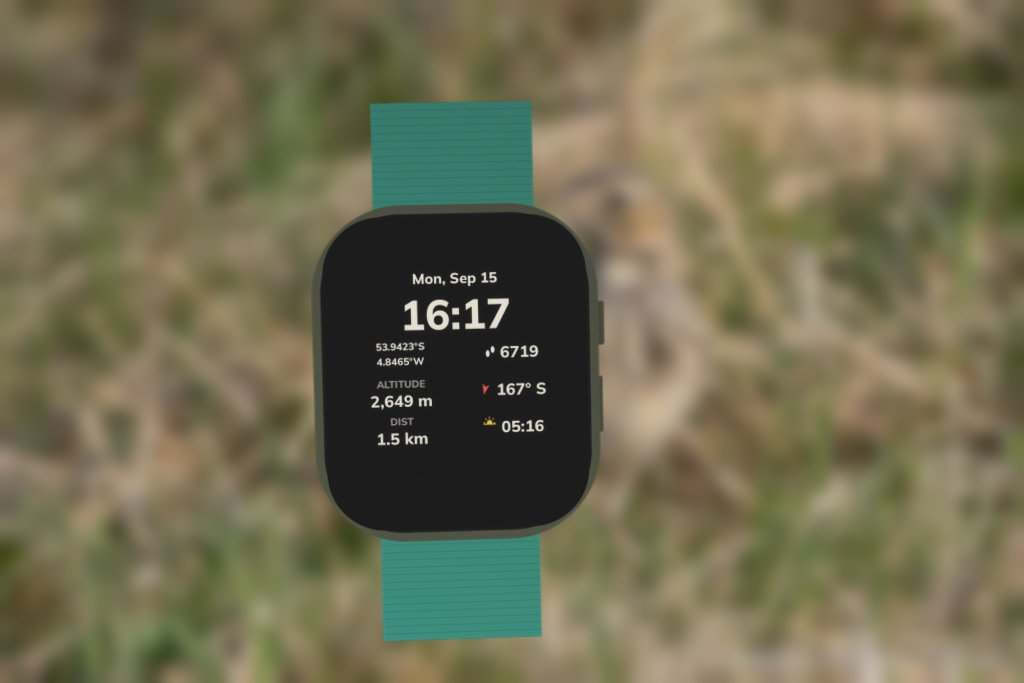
16:17
